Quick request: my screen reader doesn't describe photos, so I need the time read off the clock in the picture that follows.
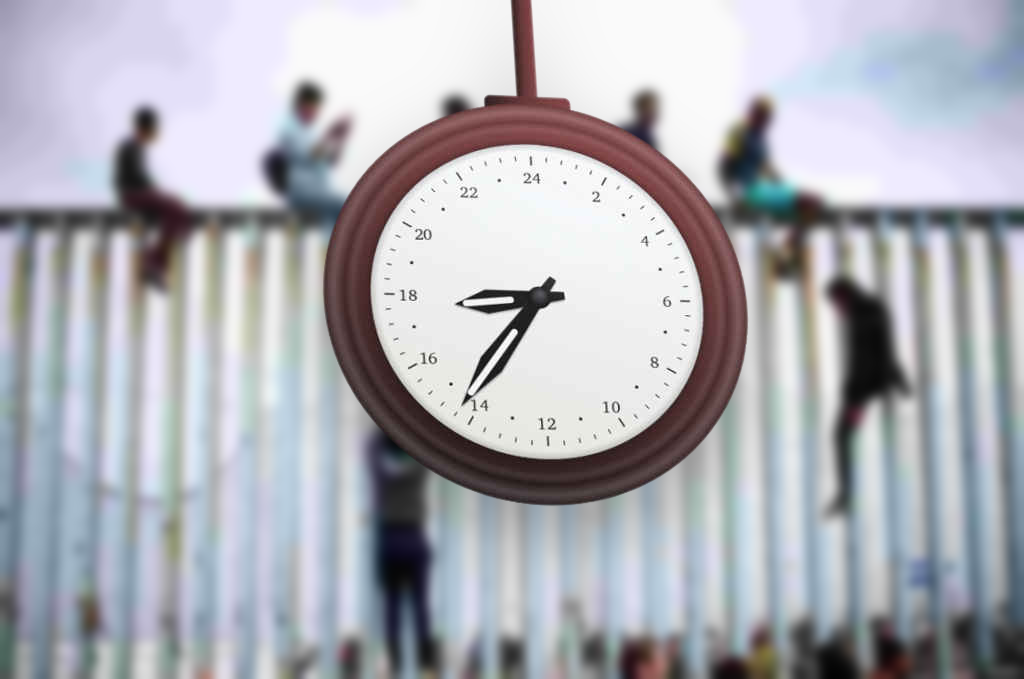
17:36
